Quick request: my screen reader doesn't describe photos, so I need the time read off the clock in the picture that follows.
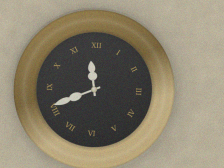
11:41
